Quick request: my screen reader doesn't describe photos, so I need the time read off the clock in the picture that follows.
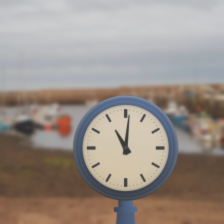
11:01
